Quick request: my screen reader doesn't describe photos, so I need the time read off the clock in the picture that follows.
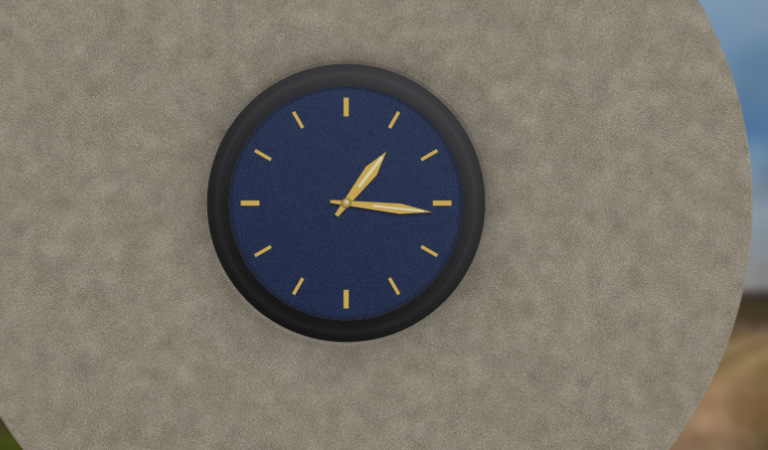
1:16
